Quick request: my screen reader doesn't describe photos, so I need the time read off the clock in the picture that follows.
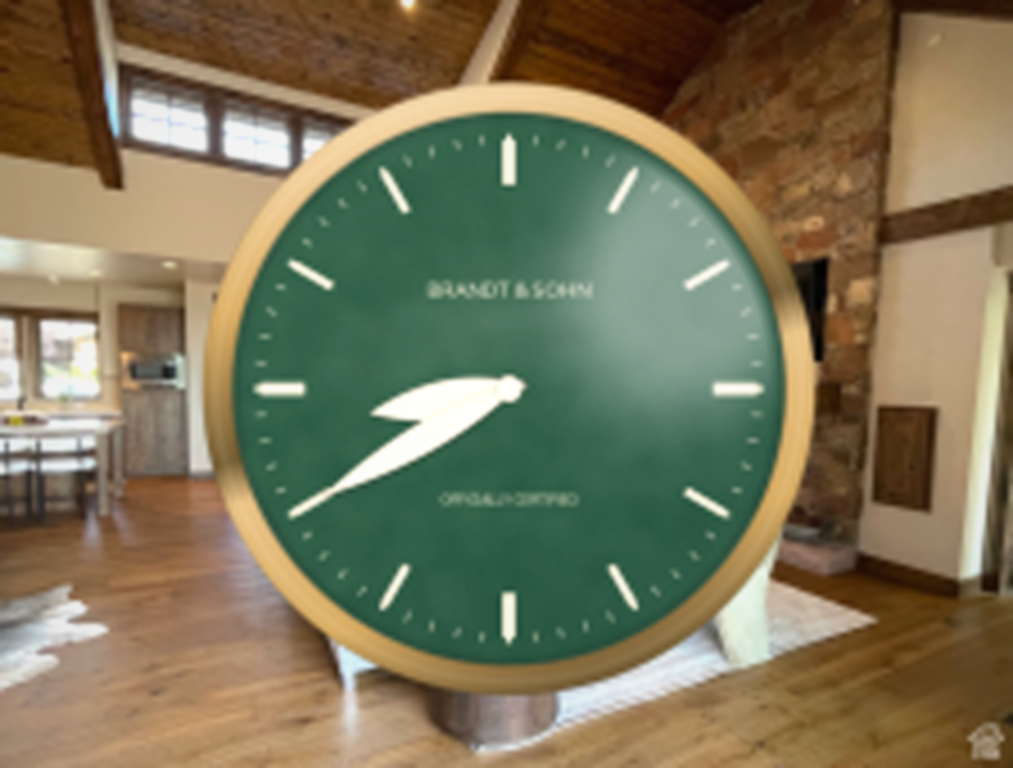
8:40
